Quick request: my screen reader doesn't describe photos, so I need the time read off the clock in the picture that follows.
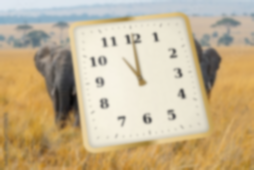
11:00
